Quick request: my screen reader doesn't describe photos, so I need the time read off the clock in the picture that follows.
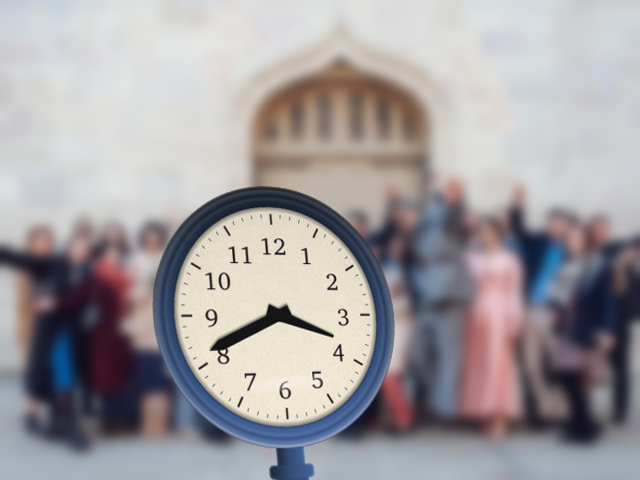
3:41
